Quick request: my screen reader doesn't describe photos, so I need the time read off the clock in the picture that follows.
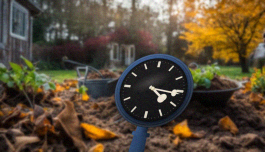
4:16
